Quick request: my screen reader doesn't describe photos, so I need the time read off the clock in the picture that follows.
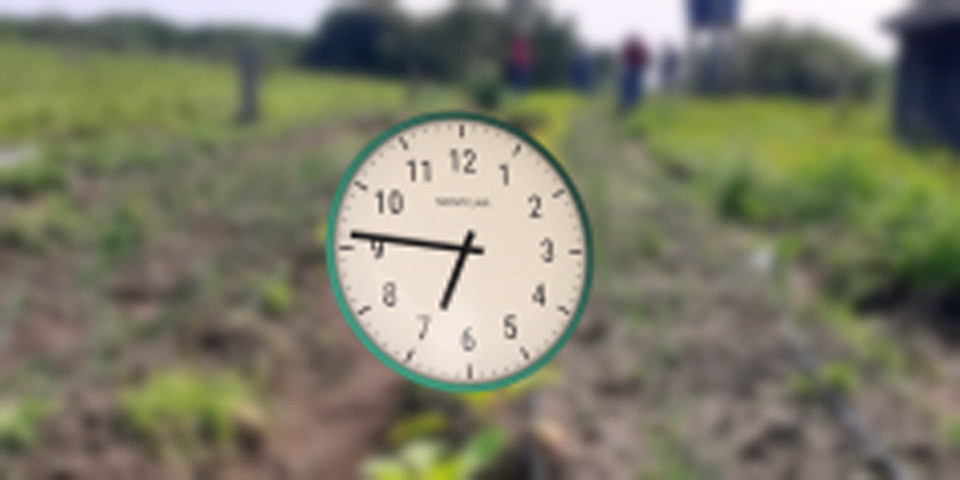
6:46
